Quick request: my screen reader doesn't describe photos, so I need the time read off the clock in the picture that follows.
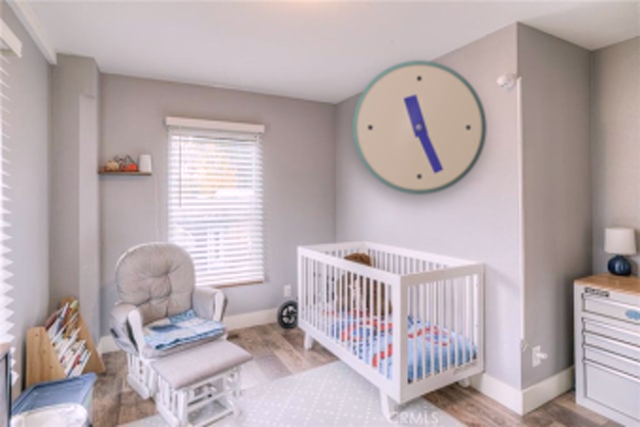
11:26
